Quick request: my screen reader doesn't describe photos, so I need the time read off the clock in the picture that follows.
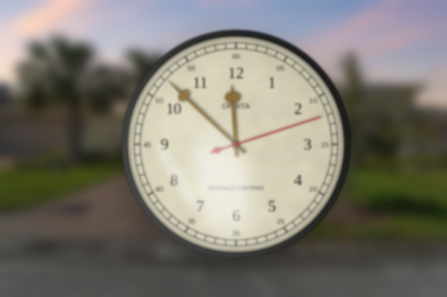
11:52:12
